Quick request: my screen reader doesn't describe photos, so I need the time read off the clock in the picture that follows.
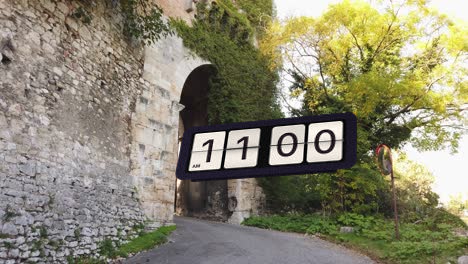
11:00
